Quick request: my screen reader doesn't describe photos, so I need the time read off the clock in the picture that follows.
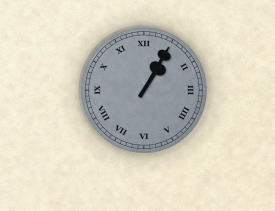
1:05
